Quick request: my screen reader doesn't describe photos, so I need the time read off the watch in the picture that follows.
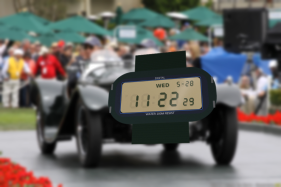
11:22:29
